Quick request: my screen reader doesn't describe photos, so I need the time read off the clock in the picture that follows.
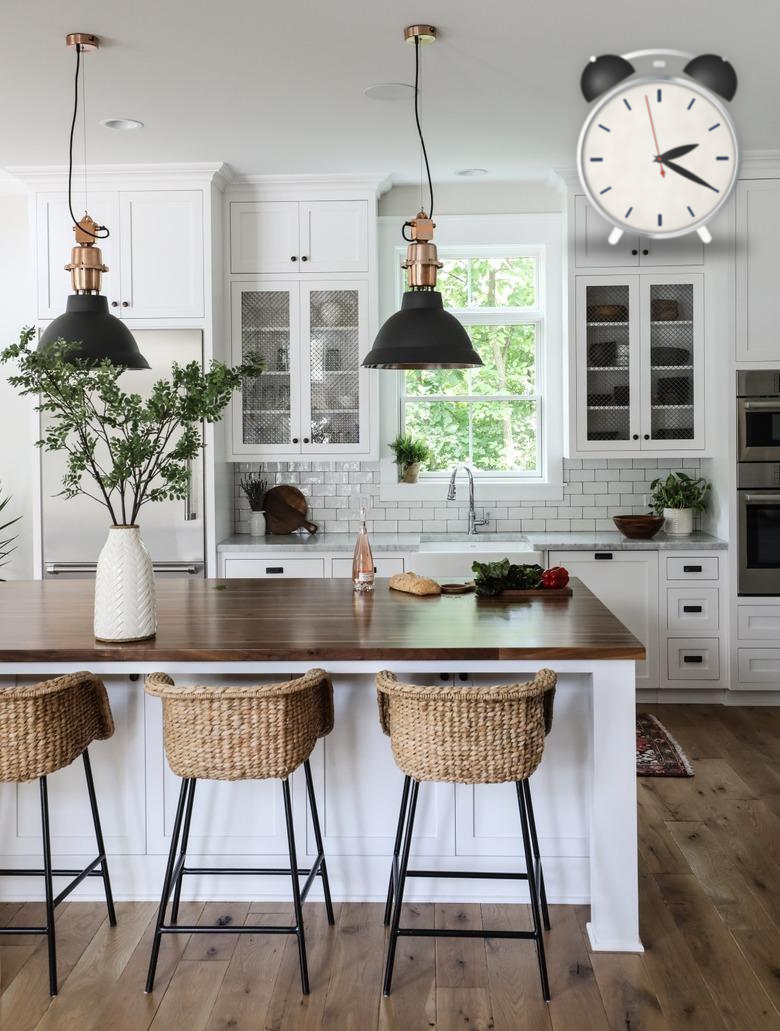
2:19:58
